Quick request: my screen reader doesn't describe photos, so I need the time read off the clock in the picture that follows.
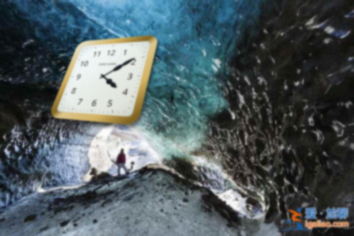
4:09
